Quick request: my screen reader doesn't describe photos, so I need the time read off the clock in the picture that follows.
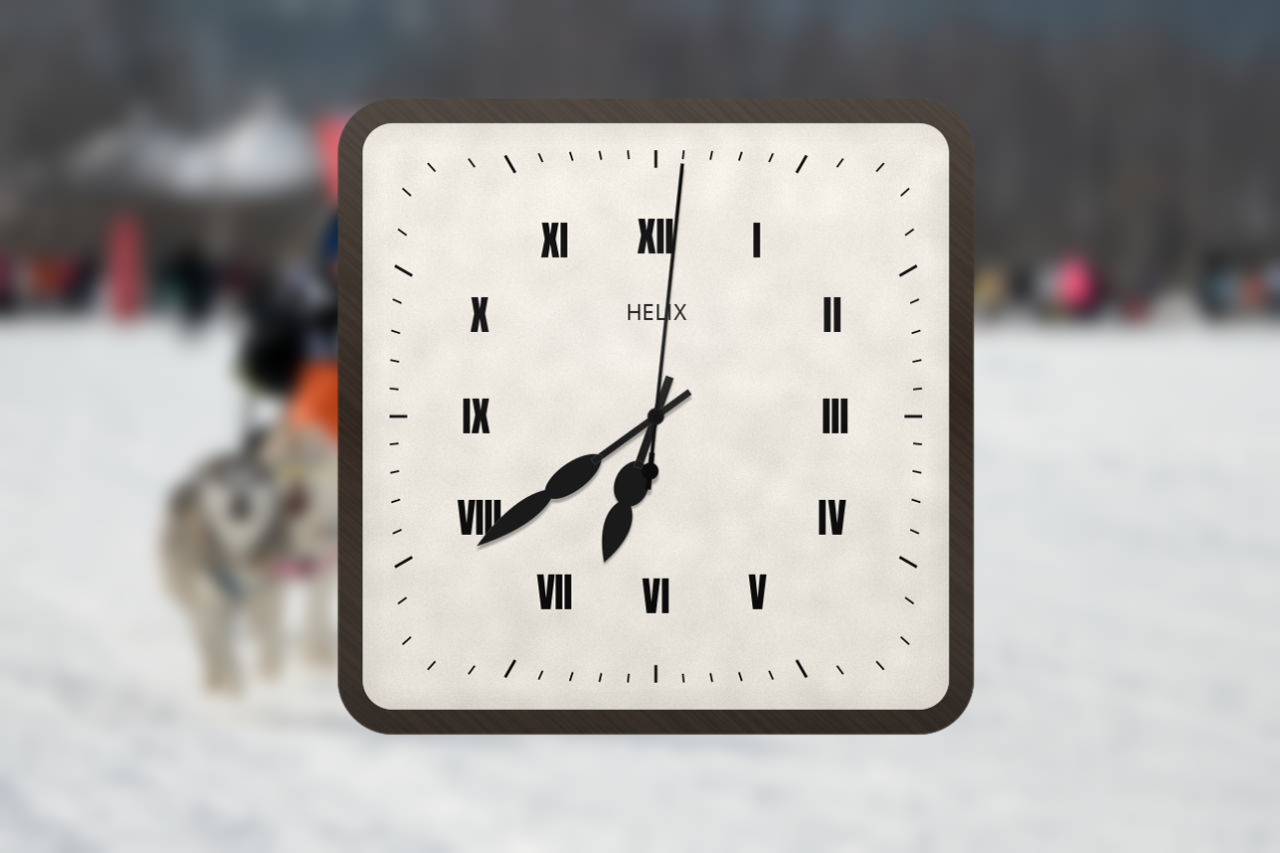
6:39:01
